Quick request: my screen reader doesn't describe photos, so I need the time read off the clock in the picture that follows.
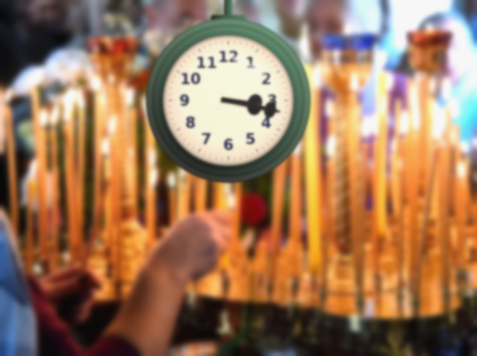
3:17
